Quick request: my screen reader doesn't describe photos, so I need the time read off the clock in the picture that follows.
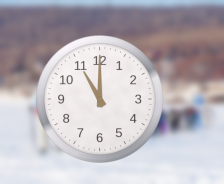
11:00
